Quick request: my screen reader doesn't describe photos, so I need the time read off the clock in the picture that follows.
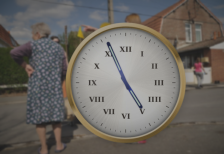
4:56
